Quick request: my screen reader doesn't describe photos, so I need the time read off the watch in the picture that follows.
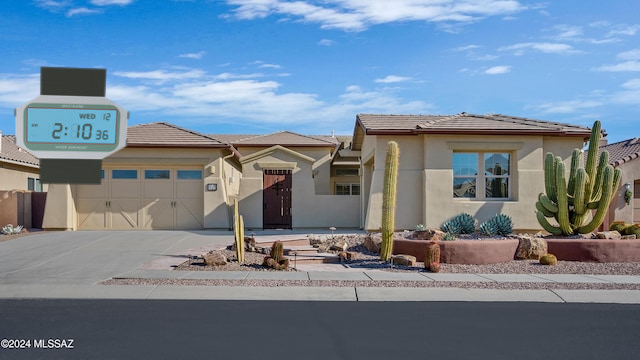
2:10:36
